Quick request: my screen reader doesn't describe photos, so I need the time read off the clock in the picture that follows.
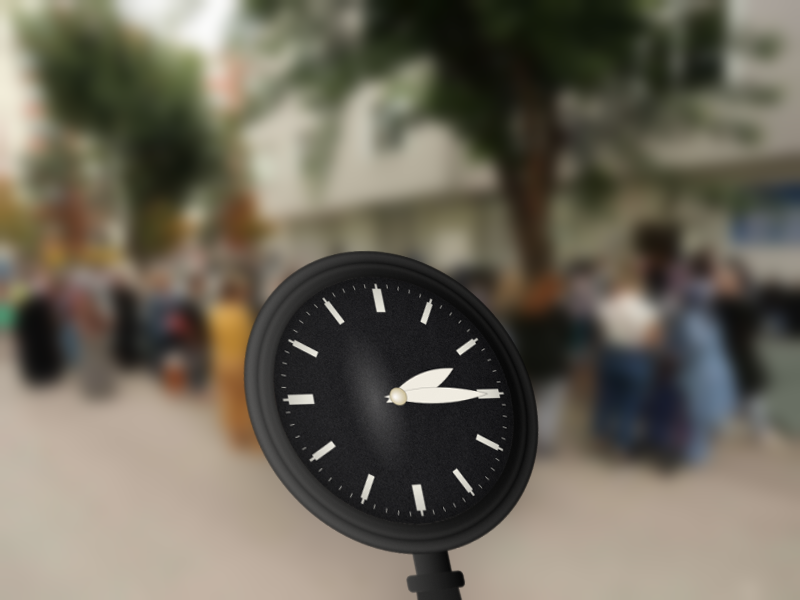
2:15
